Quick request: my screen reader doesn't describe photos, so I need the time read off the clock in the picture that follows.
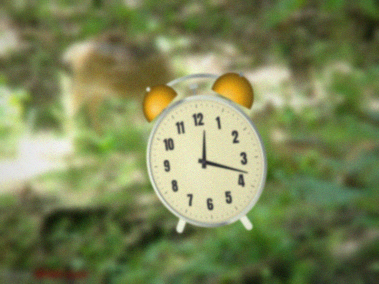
12:18
